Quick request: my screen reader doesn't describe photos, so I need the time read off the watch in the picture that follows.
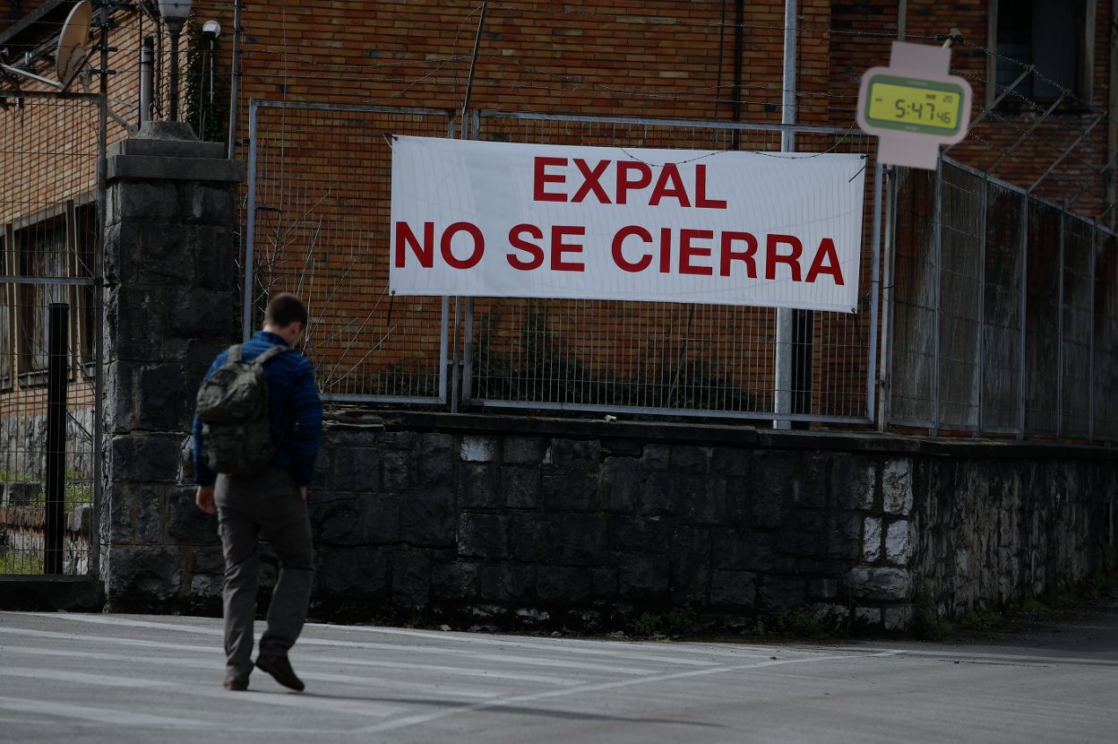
5:47:46
